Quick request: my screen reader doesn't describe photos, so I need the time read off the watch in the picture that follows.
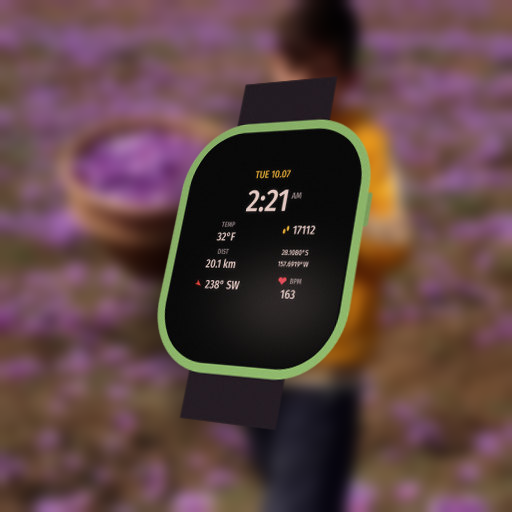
2:21
